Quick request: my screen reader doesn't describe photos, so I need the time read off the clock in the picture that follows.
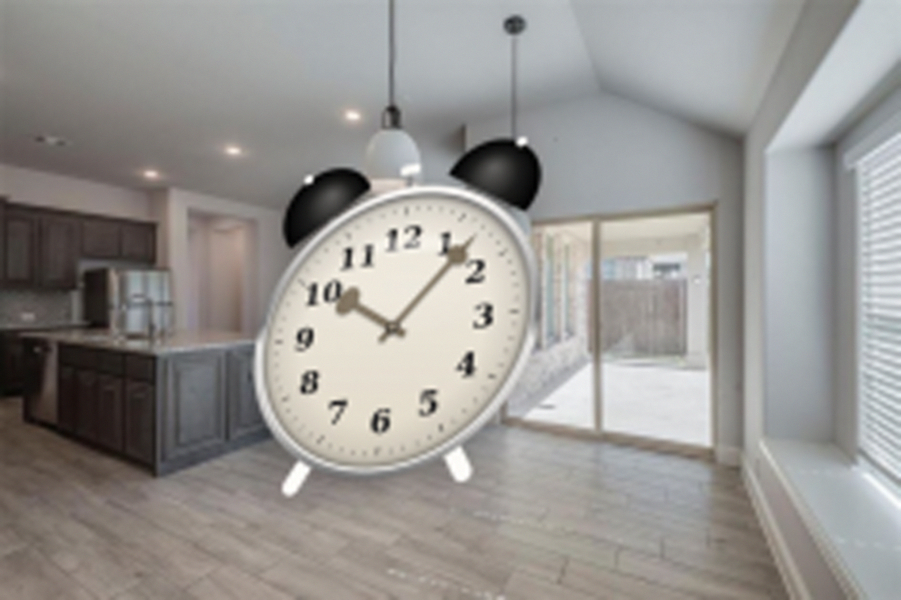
10:07
